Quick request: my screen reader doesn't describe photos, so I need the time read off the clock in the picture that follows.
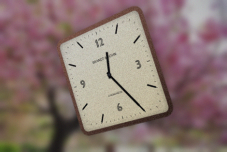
12:25
